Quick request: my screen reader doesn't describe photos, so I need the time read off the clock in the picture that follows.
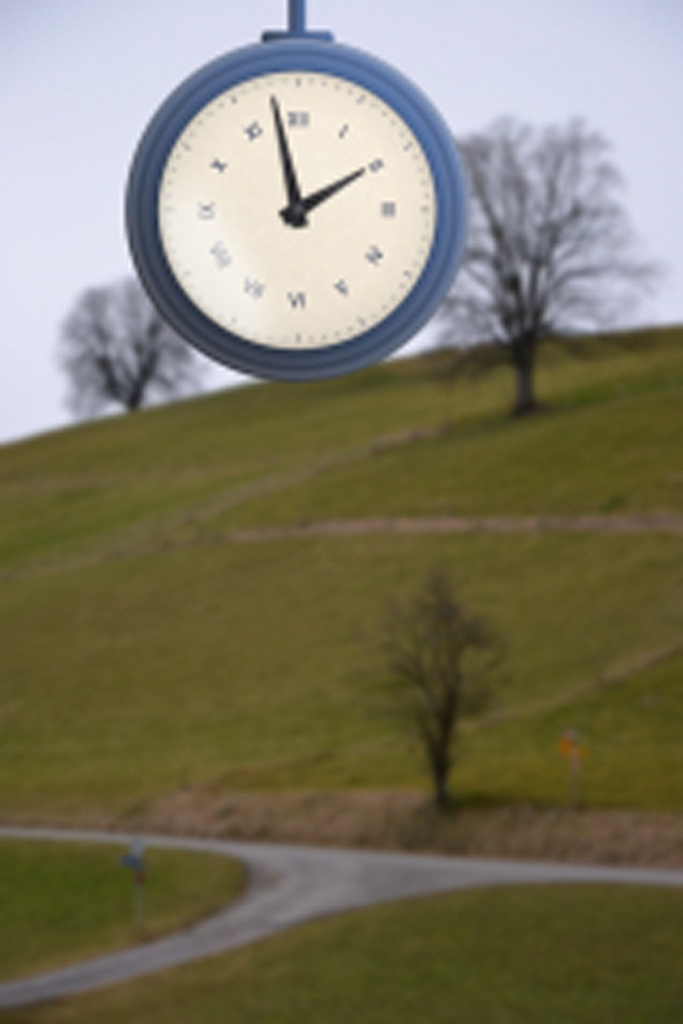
1:58
